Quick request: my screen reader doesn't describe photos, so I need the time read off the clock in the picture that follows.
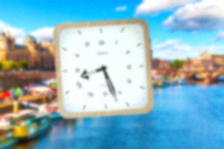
8:27
